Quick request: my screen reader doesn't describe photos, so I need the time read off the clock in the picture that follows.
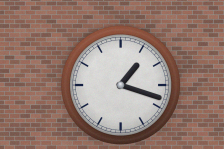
1:18
